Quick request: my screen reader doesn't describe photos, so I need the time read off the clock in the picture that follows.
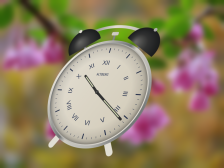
10:21
